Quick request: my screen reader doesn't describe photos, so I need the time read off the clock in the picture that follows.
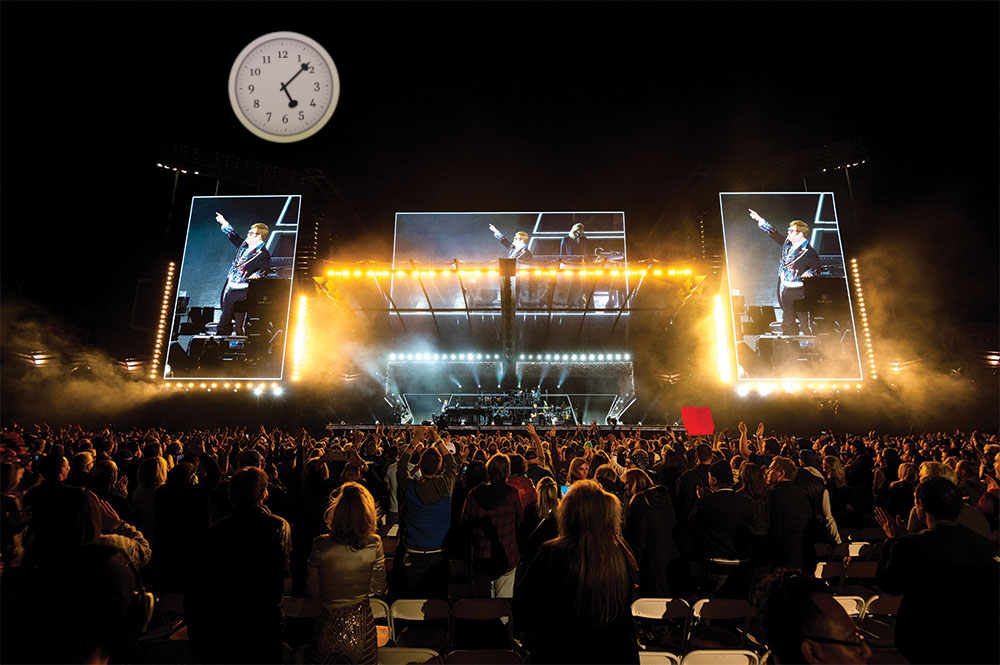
5:08
